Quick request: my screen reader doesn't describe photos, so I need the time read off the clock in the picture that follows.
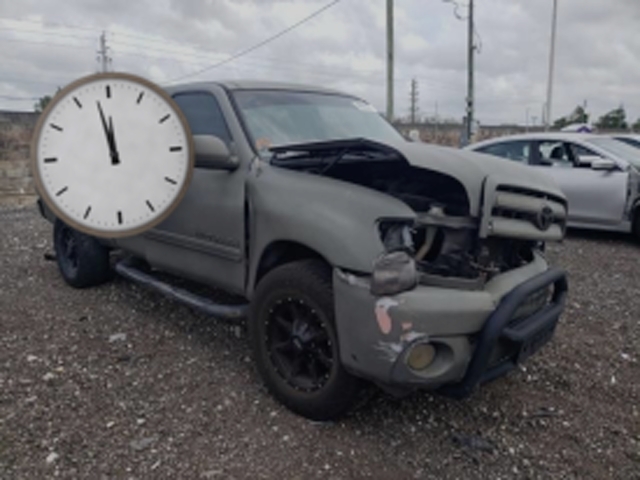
11:58
